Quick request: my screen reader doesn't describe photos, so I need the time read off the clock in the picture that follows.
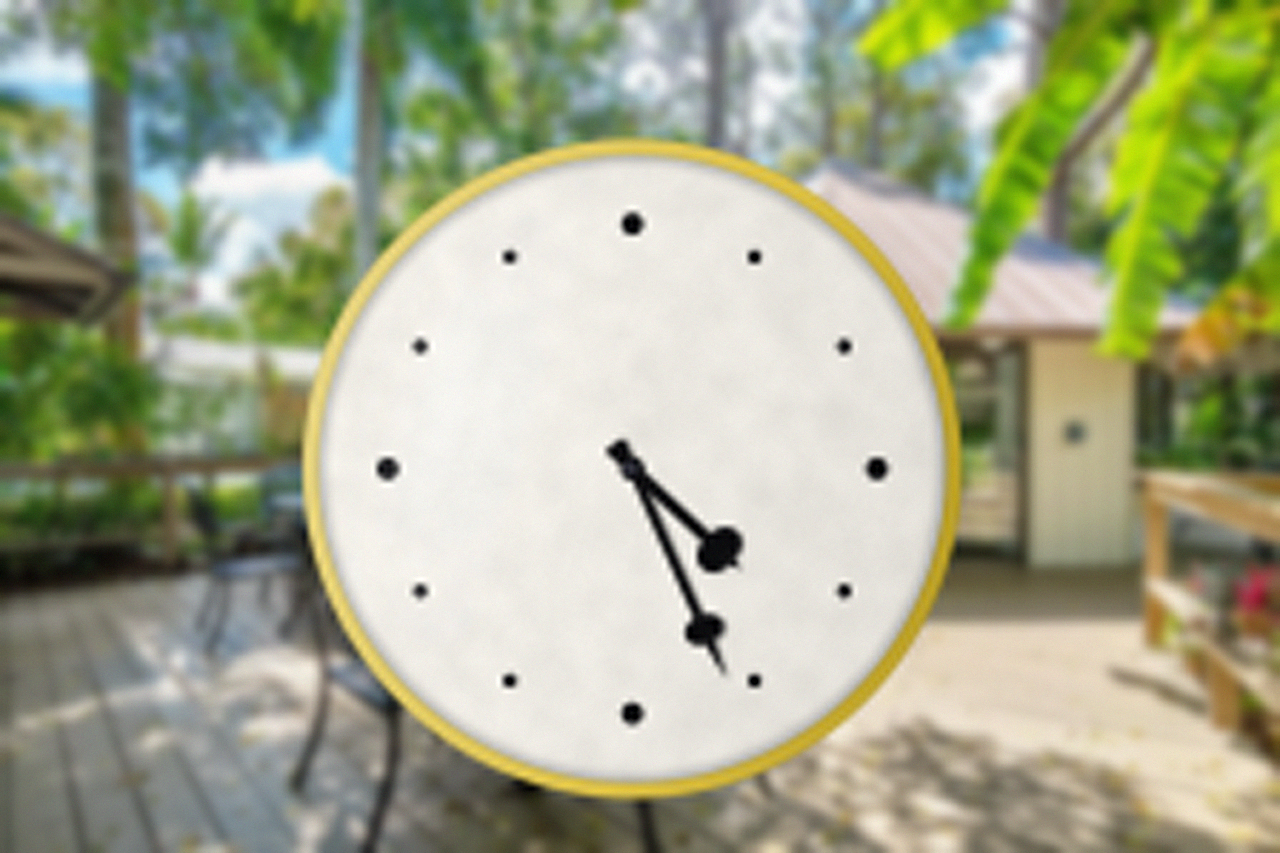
4:26
